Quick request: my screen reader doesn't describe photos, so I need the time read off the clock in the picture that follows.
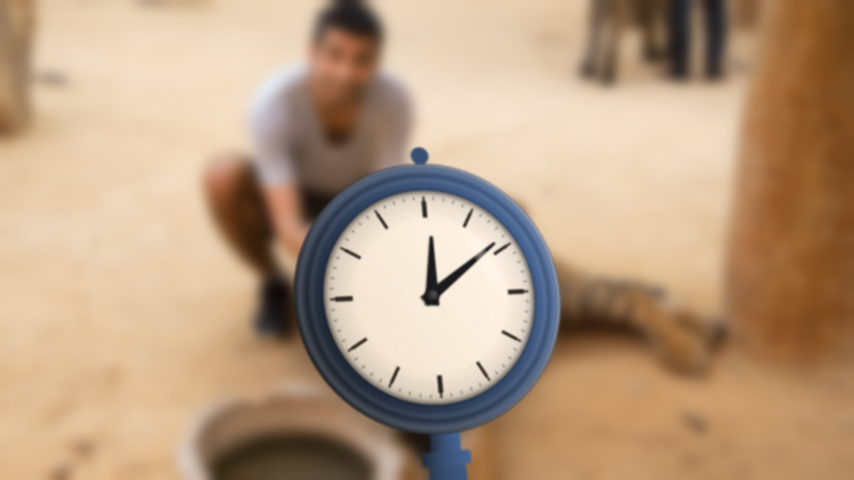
12:09
